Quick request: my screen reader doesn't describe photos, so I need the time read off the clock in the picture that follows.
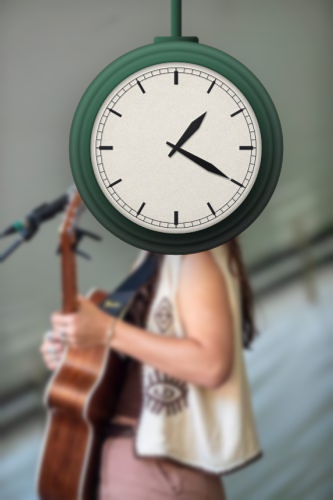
1:20
